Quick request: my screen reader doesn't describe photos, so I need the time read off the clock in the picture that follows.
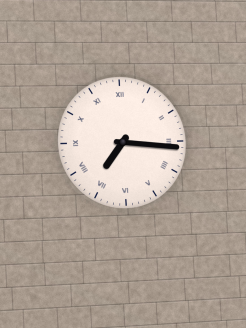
7:16
